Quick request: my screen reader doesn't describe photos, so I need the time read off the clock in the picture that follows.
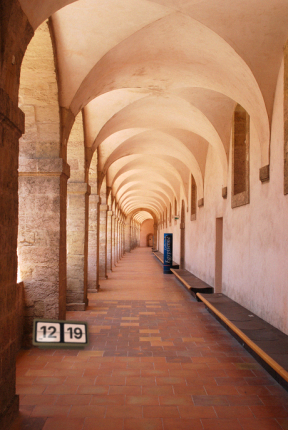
12:19
